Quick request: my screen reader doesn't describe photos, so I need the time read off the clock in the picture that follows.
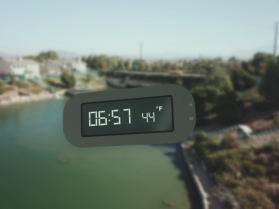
6:57
